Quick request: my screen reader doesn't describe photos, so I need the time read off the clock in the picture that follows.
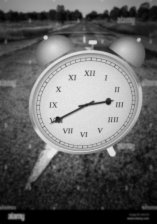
2:40
